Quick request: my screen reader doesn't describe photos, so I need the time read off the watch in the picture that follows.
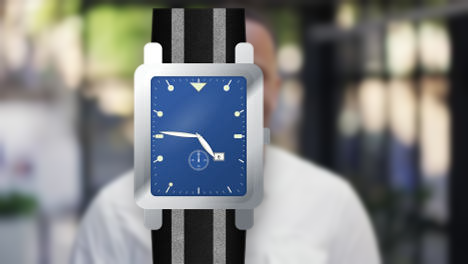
4:46
